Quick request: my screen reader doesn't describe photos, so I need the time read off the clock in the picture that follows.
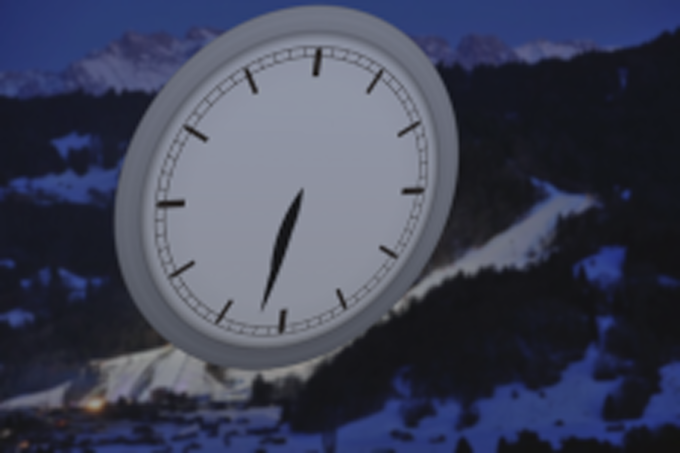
6:32
